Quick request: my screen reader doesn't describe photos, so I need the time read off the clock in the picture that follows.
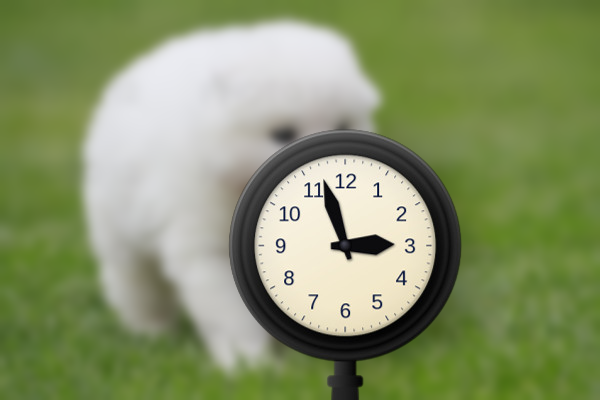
2:57
